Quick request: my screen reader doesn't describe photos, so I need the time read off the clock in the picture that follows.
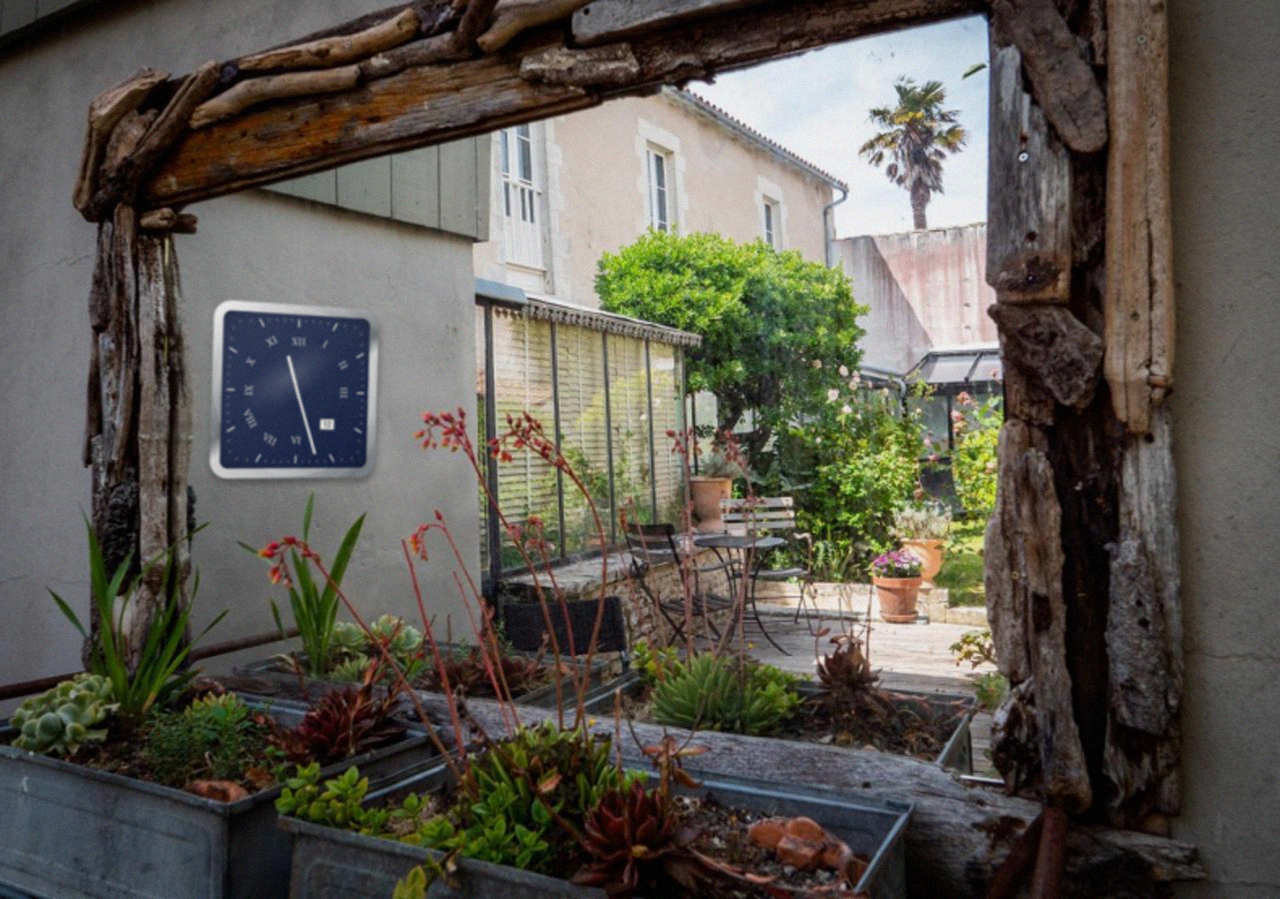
11:27
